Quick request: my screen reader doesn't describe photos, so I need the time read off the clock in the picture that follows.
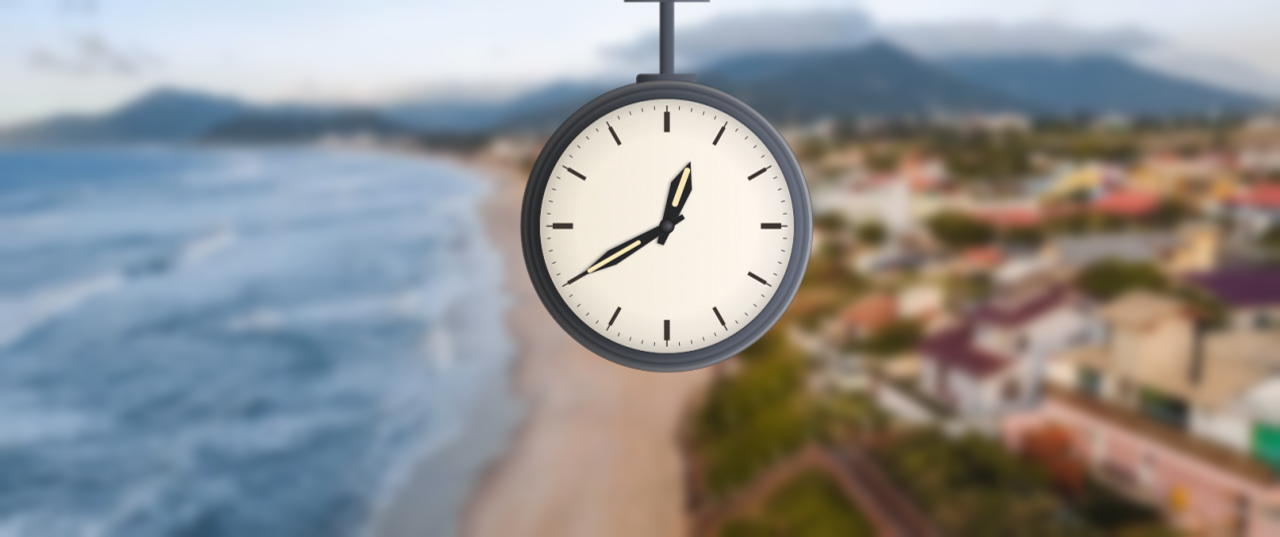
12:40
